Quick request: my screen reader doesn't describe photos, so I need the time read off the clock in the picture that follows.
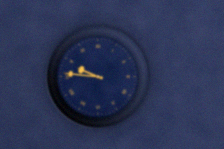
9:46
